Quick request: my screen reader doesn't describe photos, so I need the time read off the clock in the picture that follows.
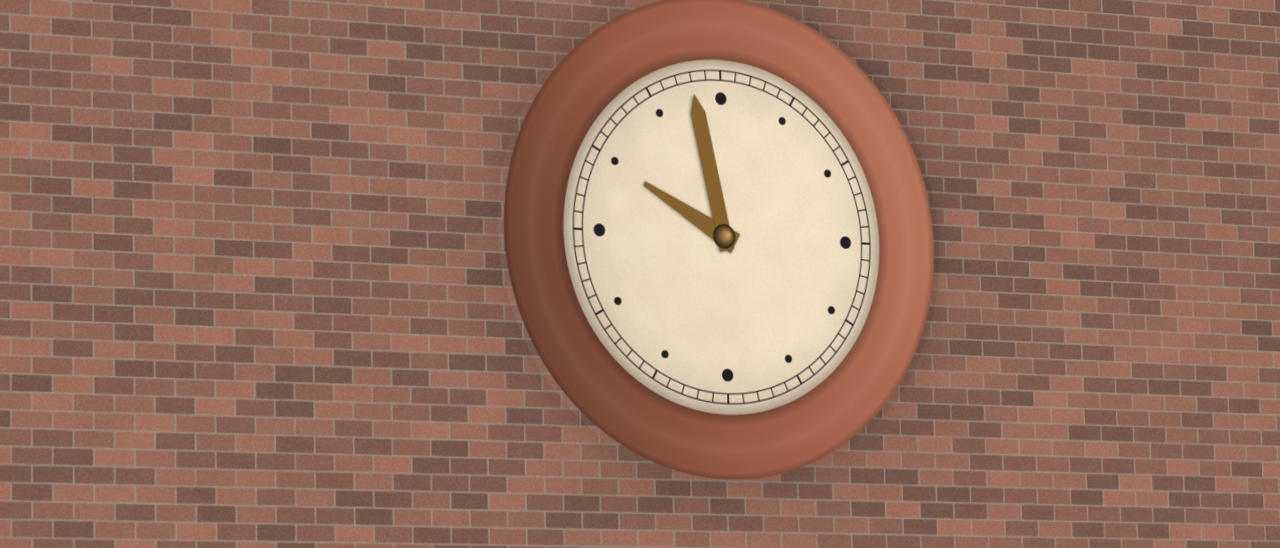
9:58
